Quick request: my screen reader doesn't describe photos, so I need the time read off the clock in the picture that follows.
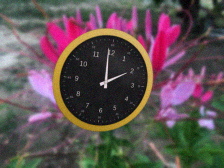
1:59
